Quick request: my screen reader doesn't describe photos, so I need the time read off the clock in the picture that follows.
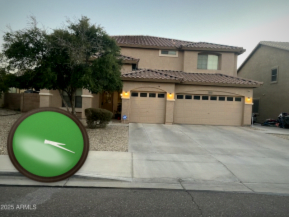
3:19
